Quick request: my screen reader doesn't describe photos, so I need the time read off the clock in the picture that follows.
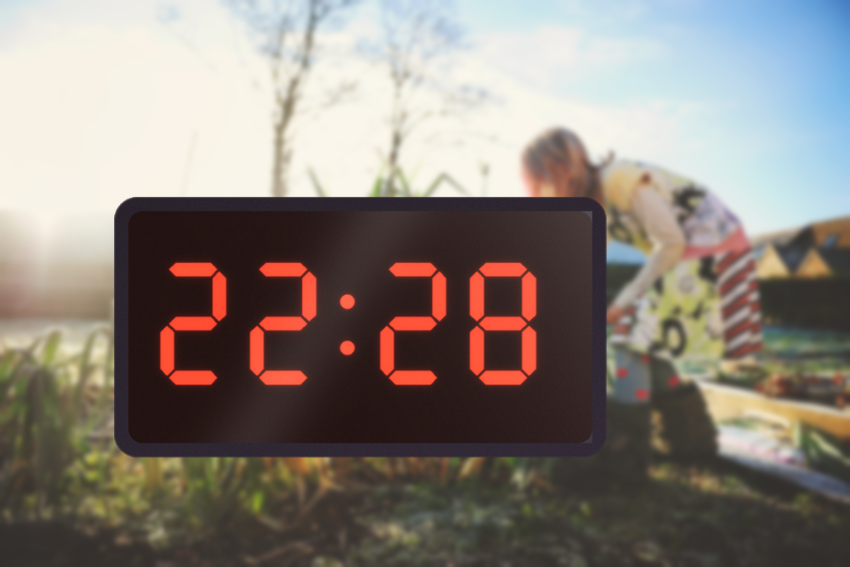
22:28
